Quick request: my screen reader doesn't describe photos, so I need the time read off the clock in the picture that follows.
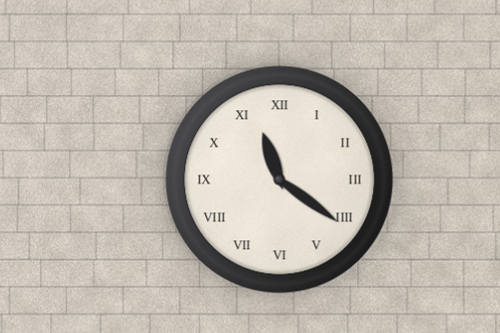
11:21
